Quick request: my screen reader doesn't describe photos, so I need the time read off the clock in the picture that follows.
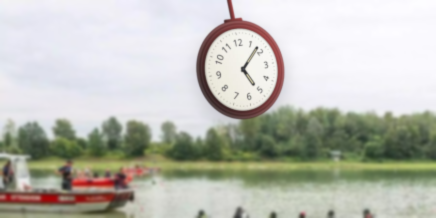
5:08
